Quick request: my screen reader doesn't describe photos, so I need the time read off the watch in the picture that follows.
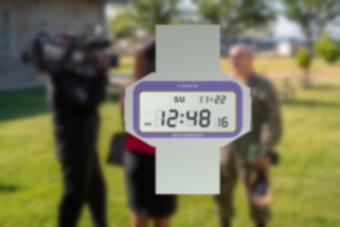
12:48
